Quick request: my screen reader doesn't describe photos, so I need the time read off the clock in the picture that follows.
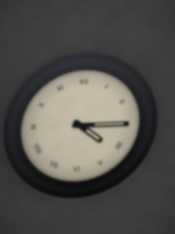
4:15
